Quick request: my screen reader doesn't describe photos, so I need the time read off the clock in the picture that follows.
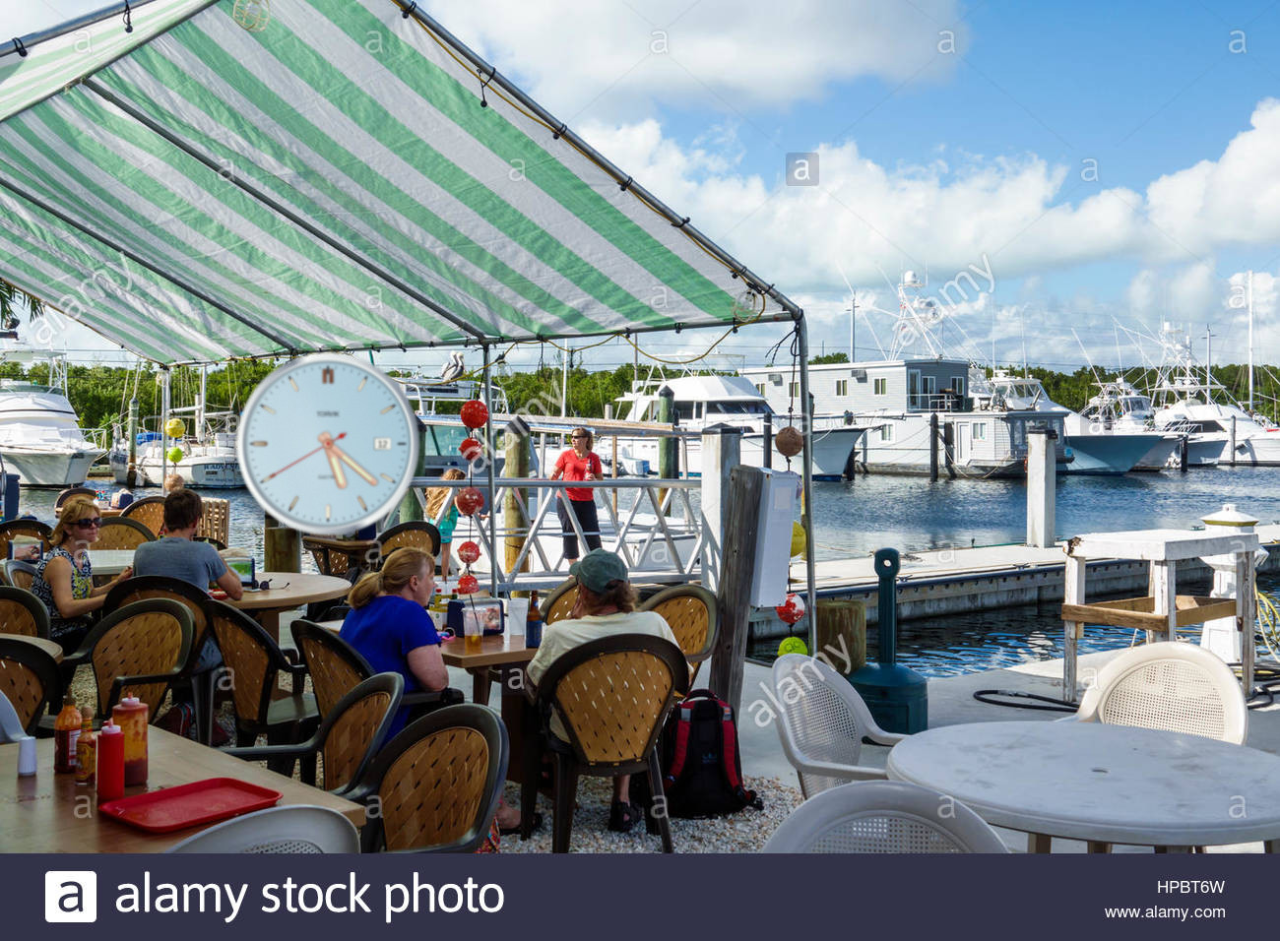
5:21:40
